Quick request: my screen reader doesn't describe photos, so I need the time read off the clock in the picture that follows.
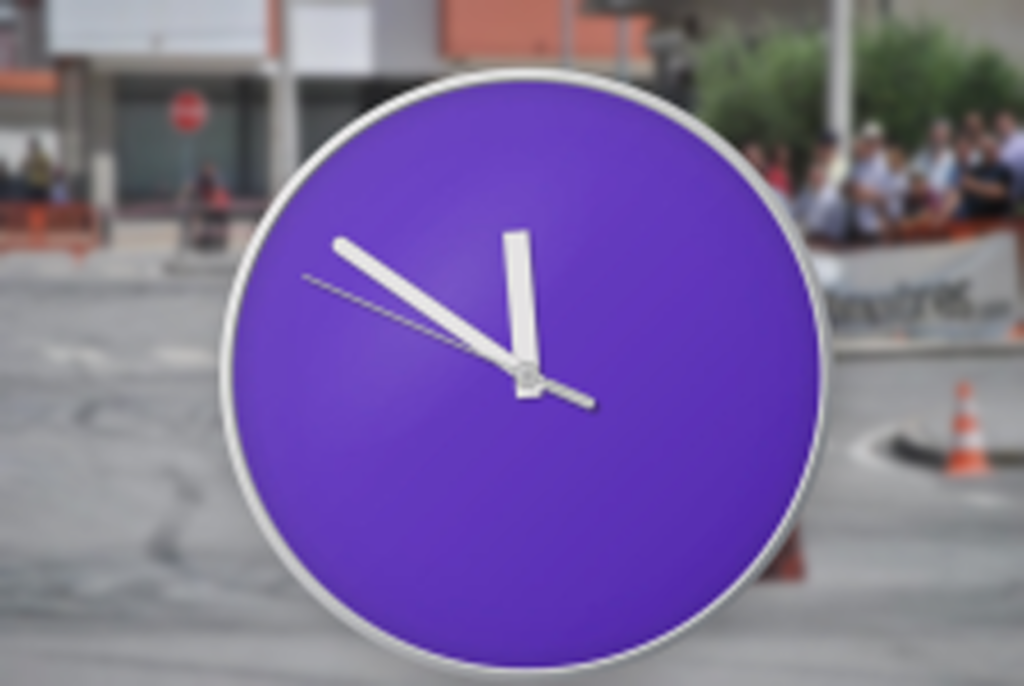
11:50:49
